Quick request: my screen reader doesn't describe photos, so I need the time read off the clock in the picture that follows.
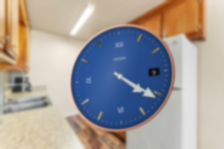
4:21
